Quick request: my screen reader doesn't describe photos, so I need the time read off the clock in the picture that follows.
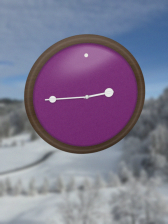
2:45
